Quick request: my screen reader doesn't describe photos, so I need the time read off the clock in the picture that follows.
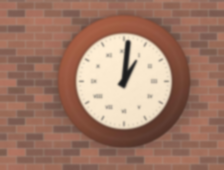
1:01
